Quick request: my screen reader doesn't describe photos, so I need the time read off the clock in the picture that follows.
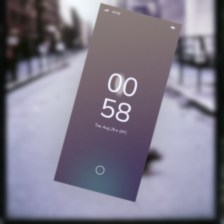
0:58
